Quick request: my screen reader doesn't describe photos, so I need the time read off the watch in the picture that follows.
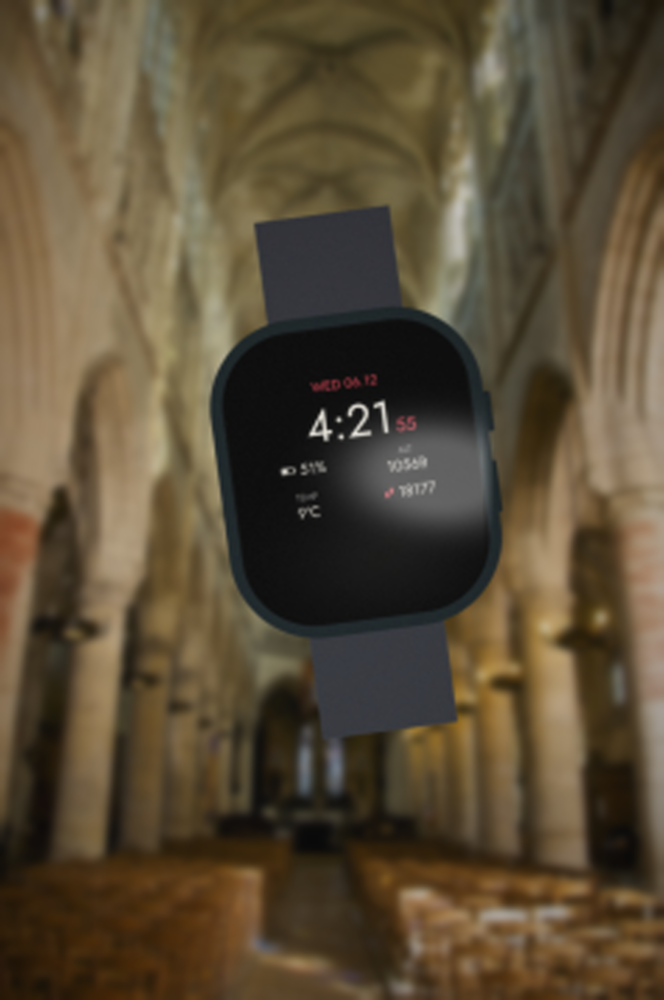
4:21
